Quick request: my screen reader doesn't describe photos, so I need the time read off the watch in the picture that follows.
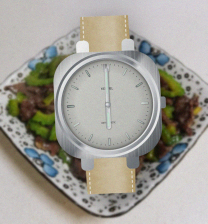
6:00
